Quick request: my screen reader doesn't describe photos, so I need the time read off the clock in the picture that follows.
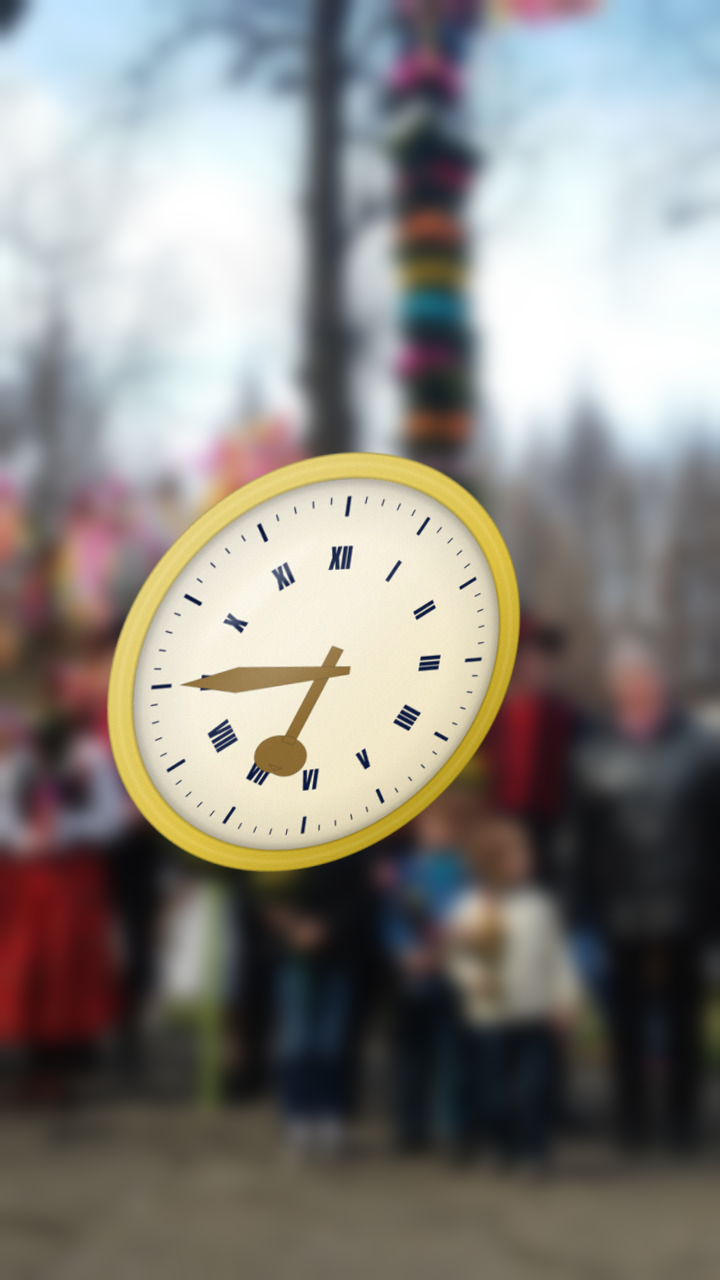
6:45
